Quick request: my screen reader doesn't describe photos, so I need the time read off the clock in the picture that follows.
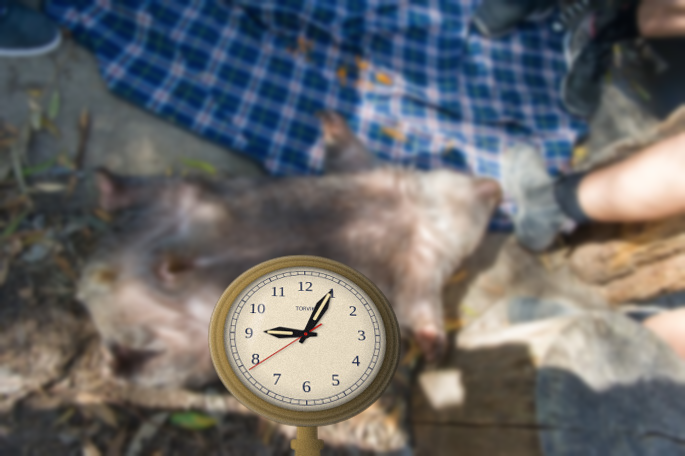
9:04:39
